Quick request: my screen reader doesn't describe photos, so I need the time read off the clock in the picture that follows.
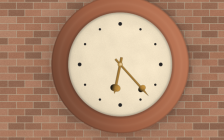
6:23
